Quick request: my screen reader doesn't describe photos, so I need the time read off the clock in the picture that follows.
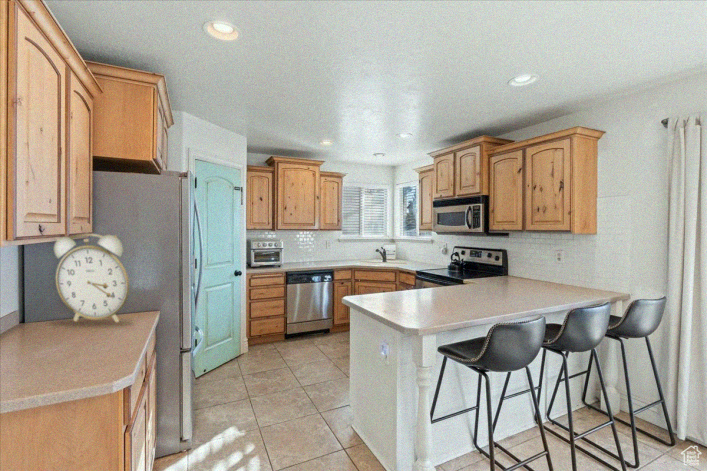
3:21
